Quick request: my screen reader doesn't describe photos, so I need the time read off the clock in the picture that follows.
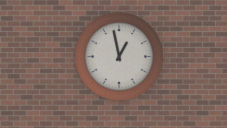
12:58
